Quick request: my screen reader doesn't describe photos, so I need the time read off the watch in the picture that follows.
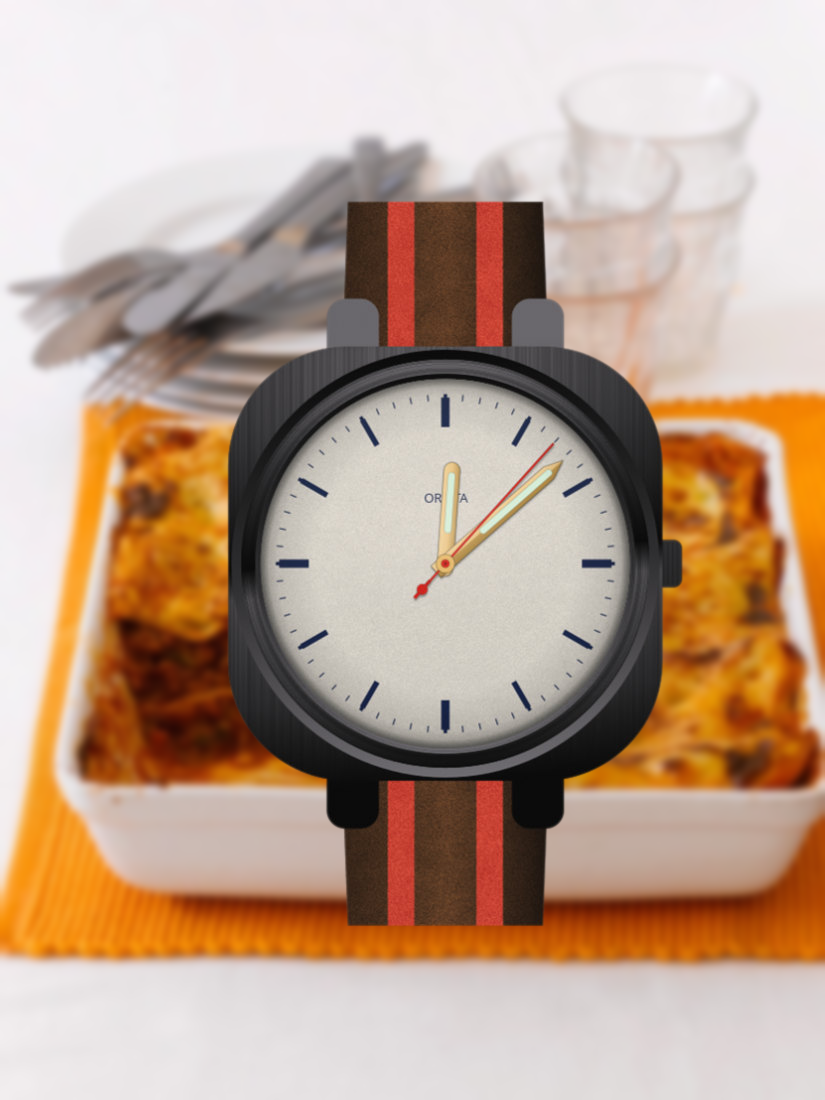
12:08:07
